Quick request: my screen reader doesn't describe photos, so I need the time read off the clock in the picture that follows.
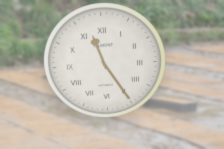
11:25
